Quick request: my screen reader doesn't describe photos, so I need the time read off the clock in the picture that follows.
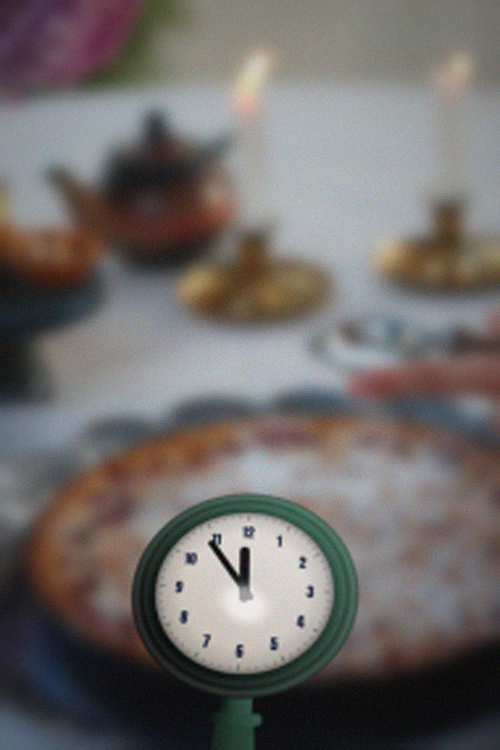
11:54
